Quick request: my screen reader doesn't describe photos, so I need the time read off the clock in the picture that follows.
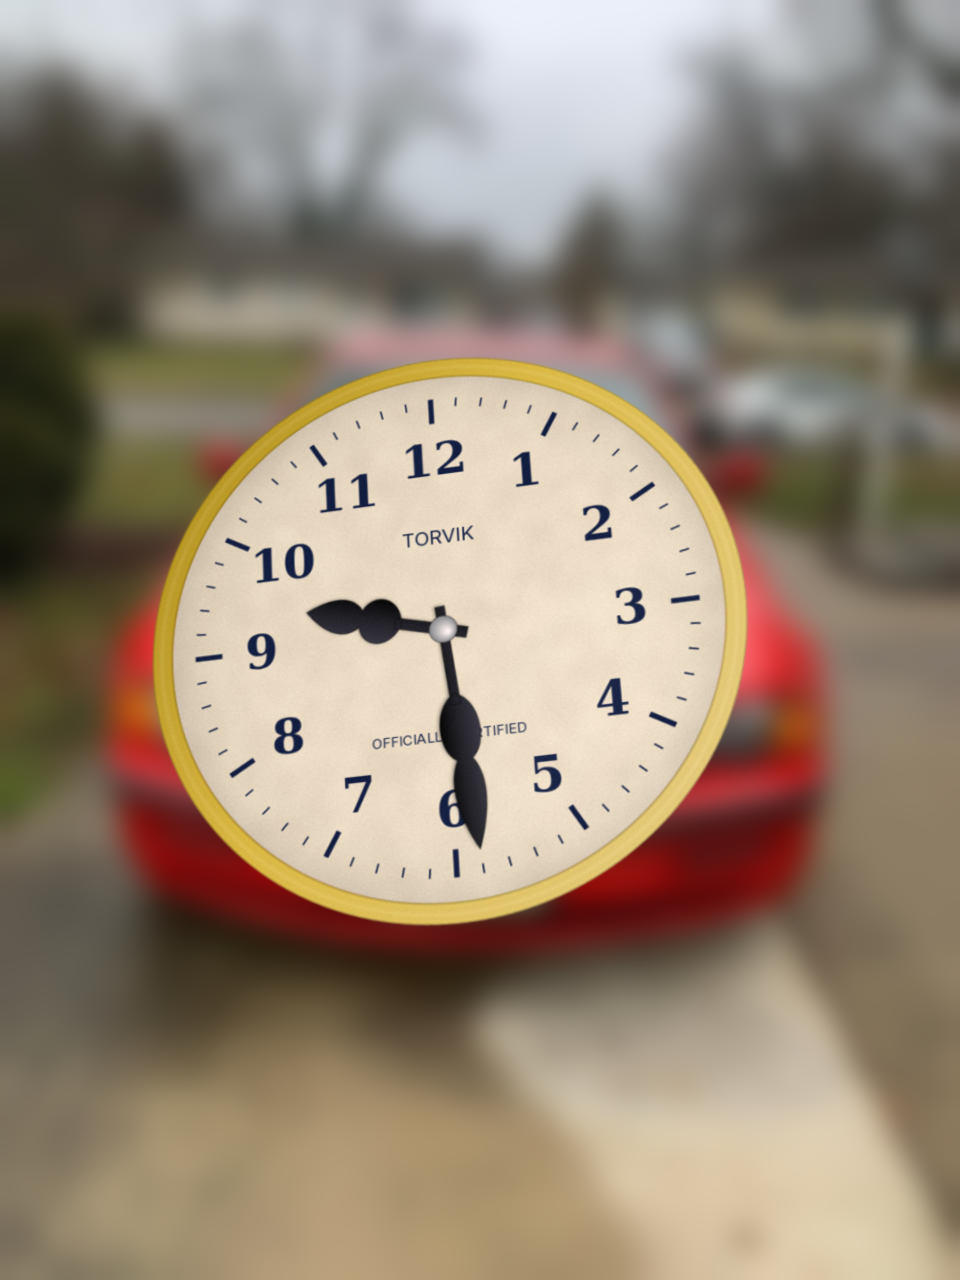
9:29
